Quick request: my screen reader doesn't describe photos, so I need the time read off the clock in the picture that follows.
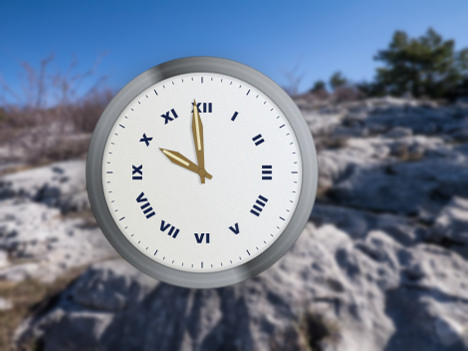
9:59
